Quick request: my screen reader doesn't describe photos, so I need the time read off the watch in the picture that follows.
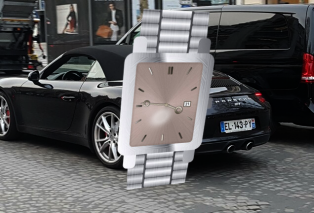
3:46
